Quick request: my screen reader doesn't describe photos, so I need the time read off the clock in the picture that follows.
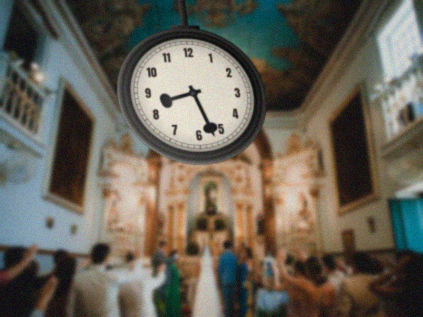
8:27
